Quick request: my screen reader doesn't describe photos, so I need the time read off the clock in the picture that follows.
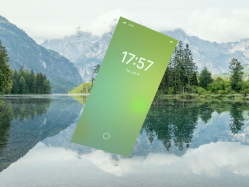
17:57
